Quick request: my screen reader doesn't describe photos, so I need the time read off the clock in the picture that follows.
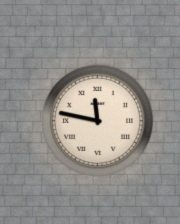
11:47
